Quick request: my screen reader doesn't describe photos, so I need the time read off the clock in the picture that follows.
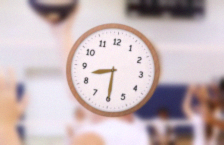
8:30
